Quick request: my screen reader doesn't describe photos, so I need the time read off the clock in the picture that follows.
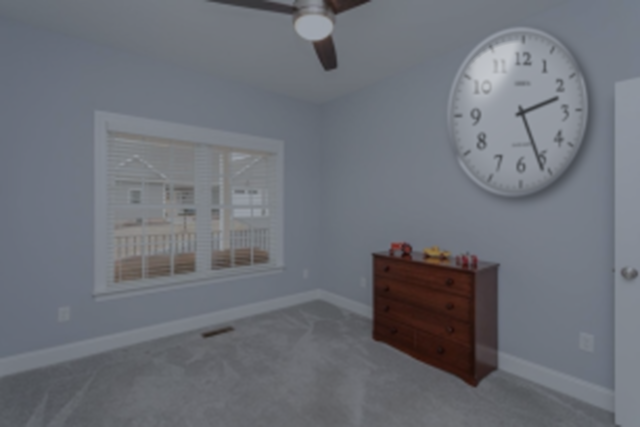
2:26
